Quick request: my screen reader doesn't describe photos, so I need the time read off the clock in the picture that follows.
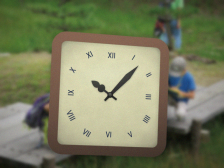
10:07
